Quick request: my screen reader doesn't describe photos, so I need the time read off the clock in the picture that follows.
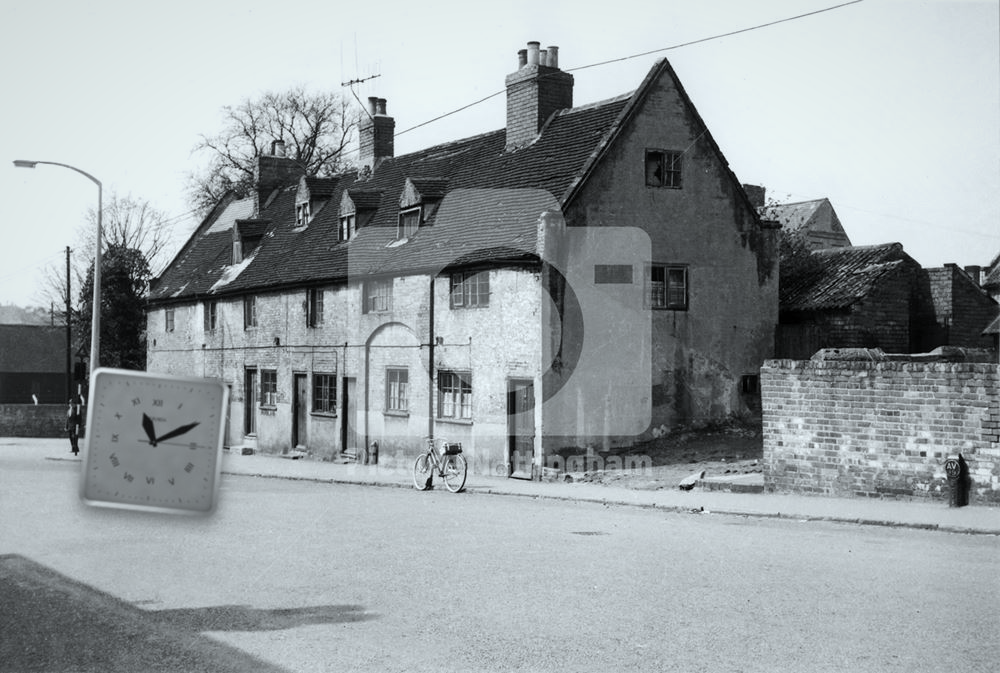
11:10:15
